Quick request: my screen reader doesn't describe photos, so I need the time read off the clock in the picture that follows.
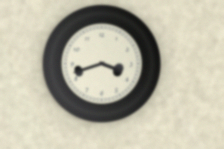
3:42
